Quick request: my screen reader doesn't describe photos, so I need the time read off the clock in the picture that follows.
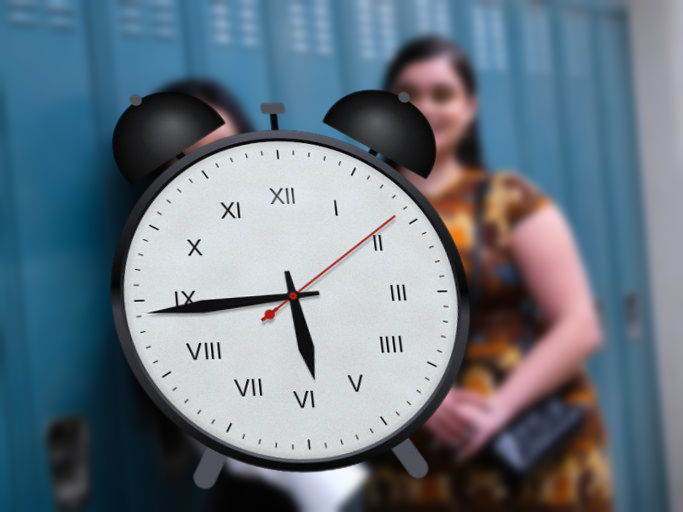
5:44:09
